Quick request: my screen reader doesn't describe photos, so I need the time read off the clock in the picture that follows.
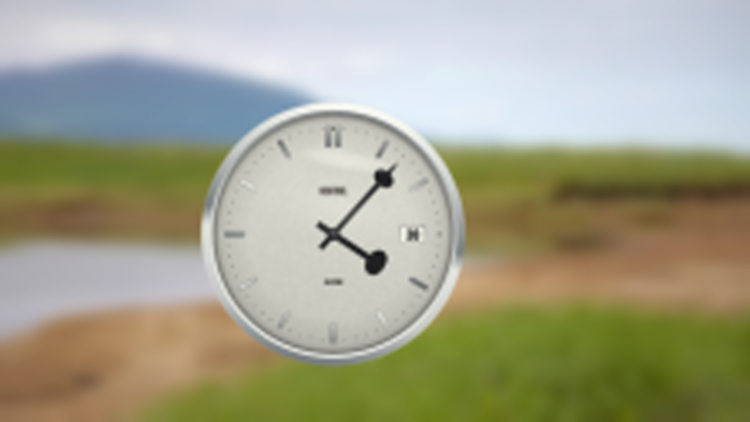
4:07
